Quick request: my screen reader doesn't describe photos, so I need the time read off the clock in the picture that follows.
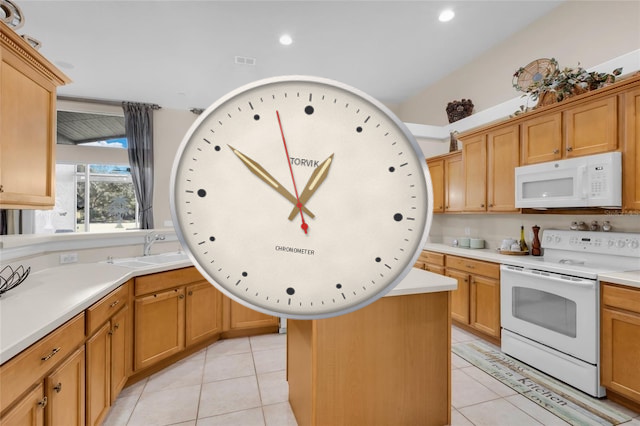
12:50:57
